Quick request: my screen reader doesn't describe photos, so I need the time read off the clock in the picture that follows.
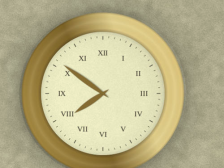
7:51
